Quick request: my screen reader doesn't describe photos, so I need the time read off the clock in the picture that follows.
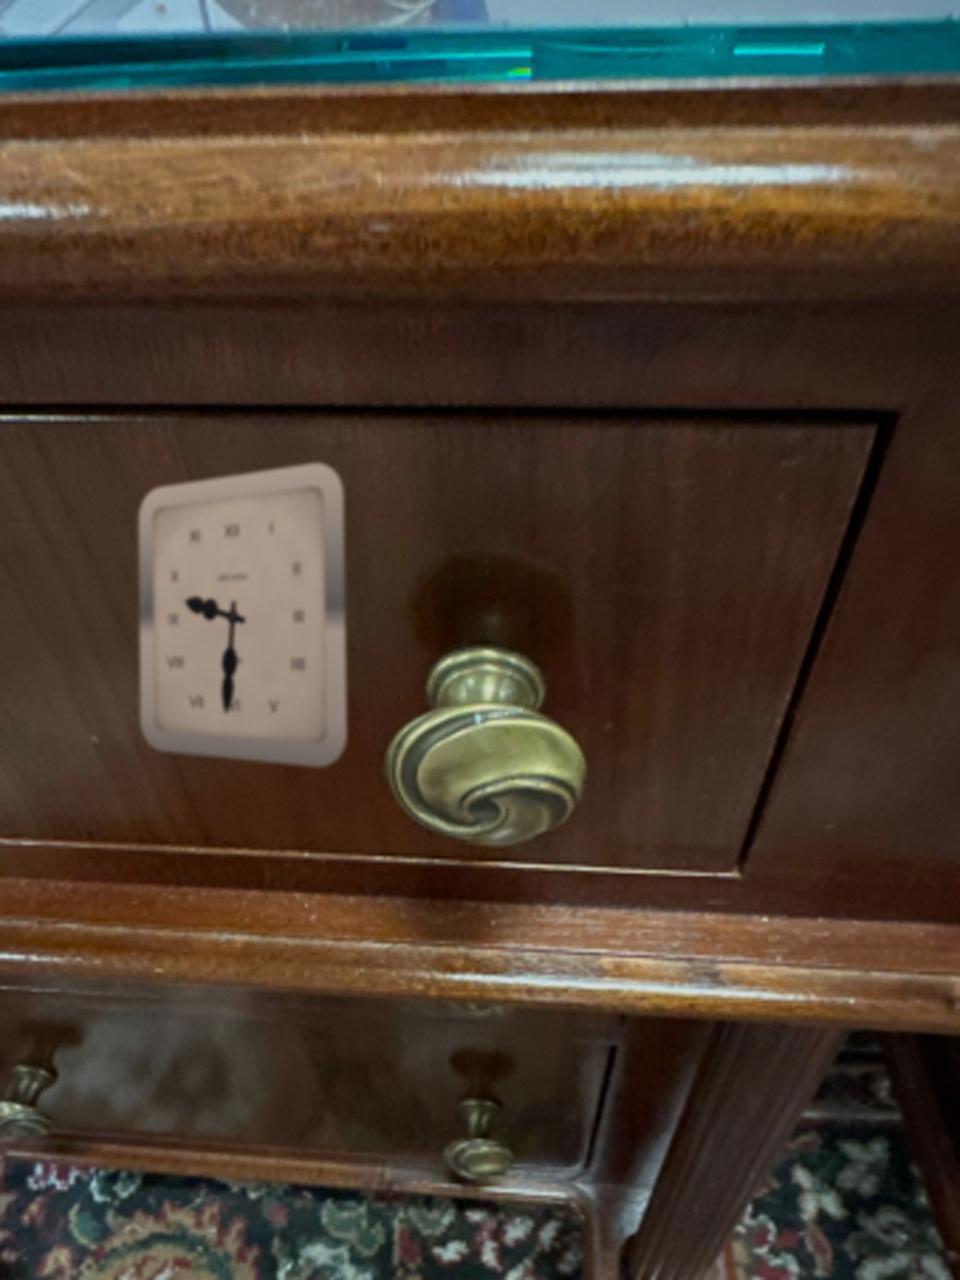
9:31
